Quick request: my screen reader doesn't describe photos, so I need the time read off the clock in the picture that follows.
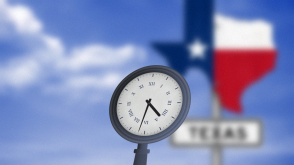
4:32
